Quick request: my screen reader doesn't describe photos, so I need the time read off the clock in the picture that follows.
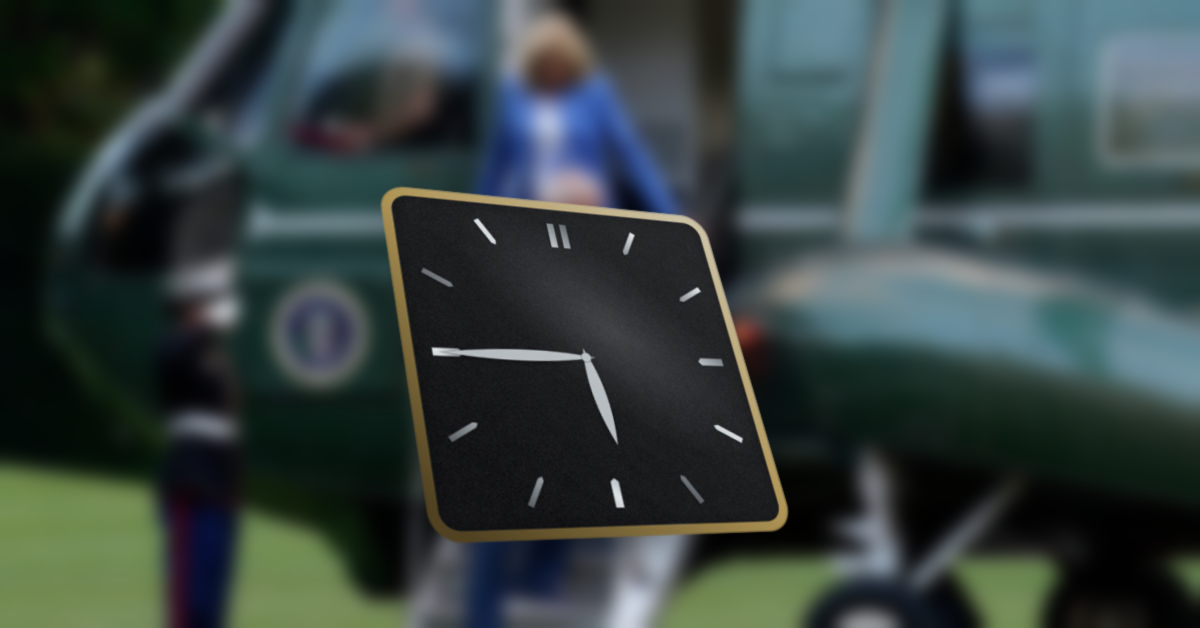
5:45
